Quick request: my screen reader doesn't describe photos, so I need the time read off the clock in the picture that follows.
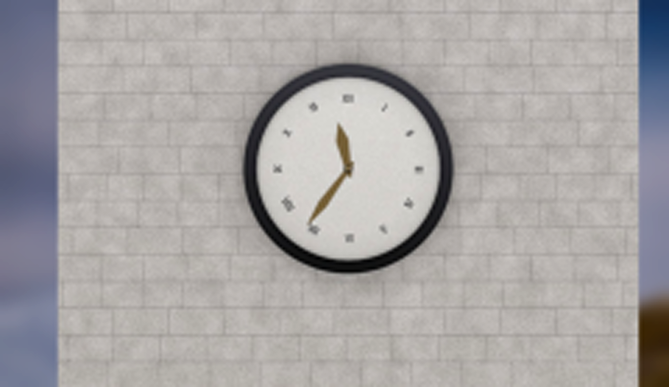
11:36
